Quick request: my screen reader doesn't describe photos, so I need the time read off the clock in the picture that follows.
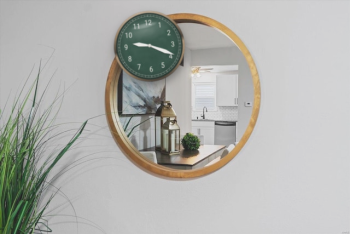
9:19
